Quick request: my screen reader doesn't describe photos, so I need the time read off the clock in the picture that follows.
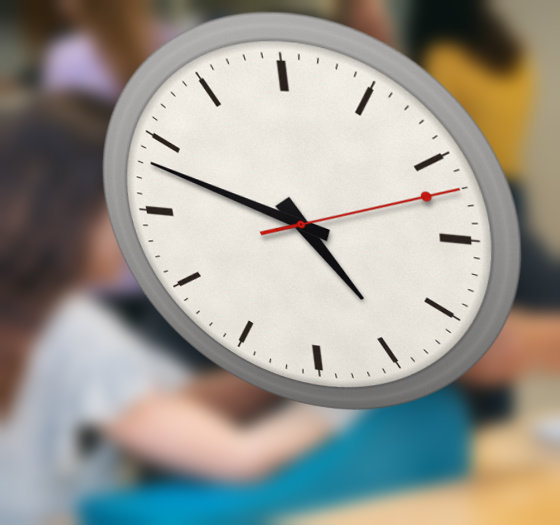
4:48:12
